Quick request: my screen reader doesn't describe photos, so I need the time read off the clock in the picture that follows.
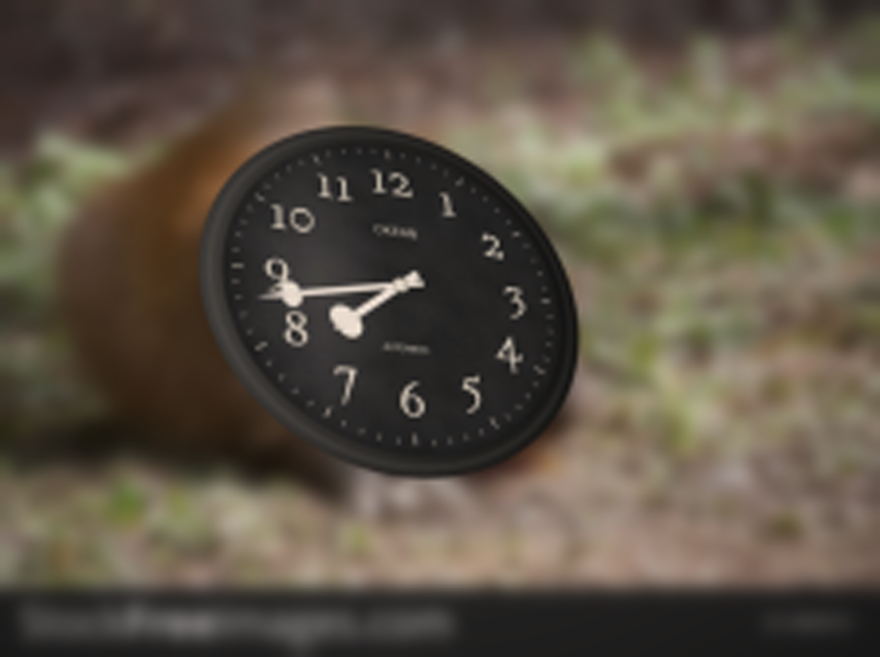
7:43
